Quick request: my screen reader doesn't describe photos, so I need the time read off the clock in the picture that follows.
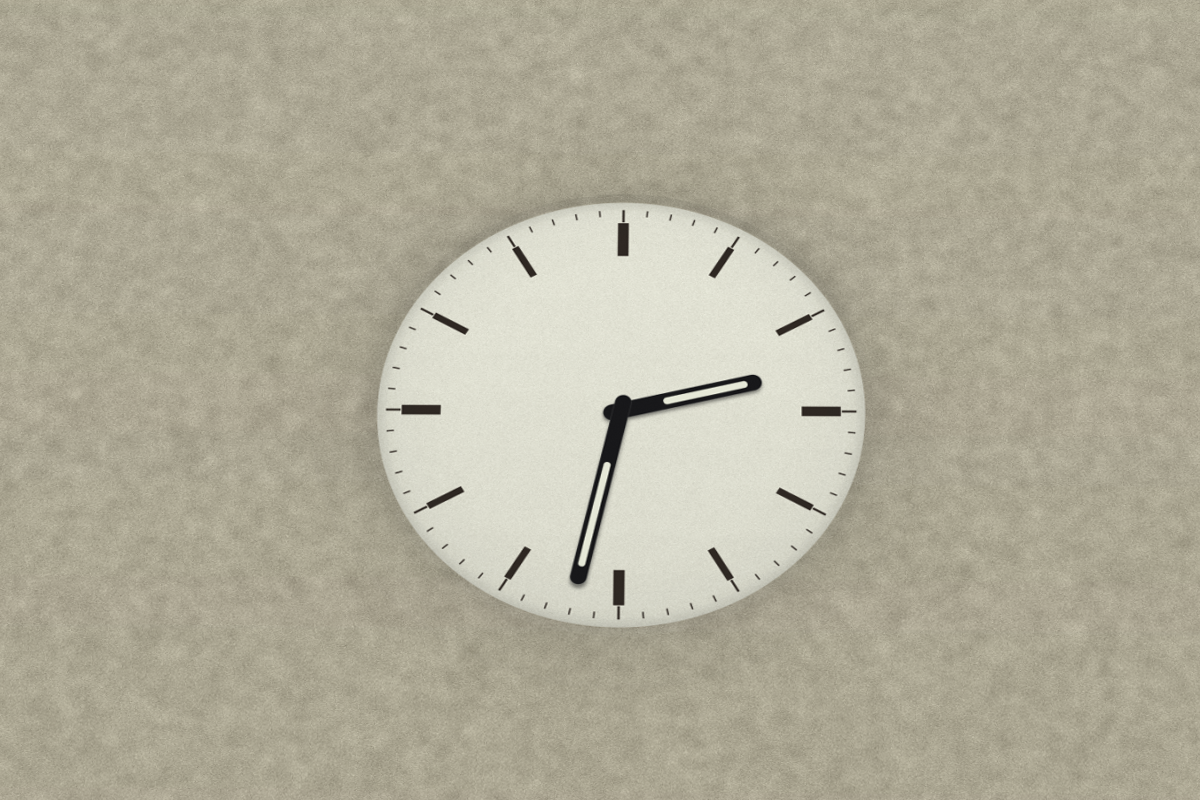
2:32
